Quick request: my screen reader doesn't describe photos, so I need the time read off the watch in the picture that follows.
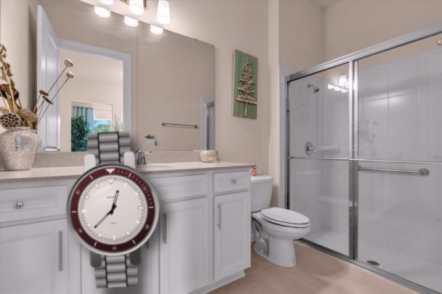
12:38
